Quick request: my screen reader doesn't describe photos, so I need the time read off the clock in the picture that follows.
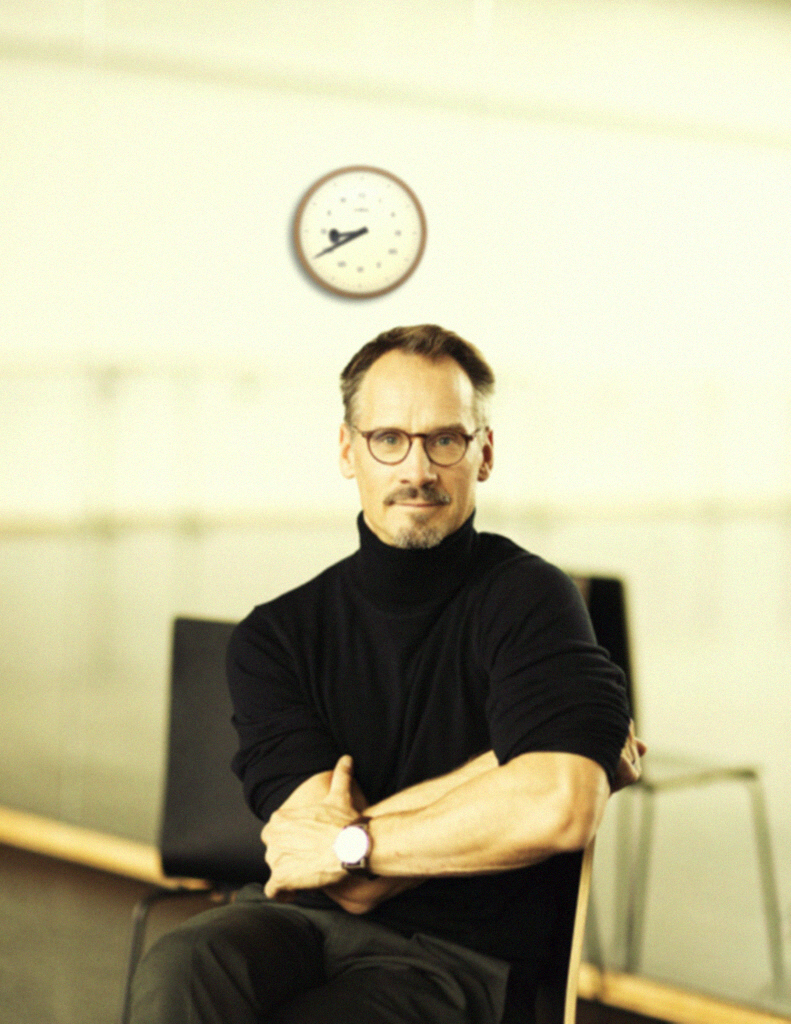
8:40
